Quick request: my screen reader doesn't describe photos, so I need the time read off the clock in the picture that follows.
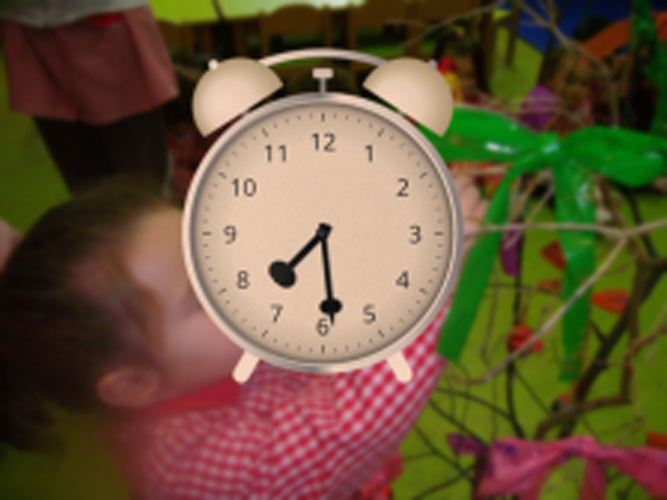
7:29
